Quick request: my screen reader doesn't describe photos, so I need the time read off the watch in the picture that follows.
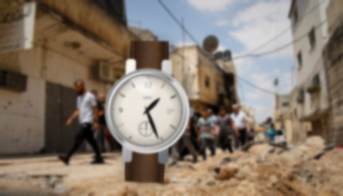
1:26
